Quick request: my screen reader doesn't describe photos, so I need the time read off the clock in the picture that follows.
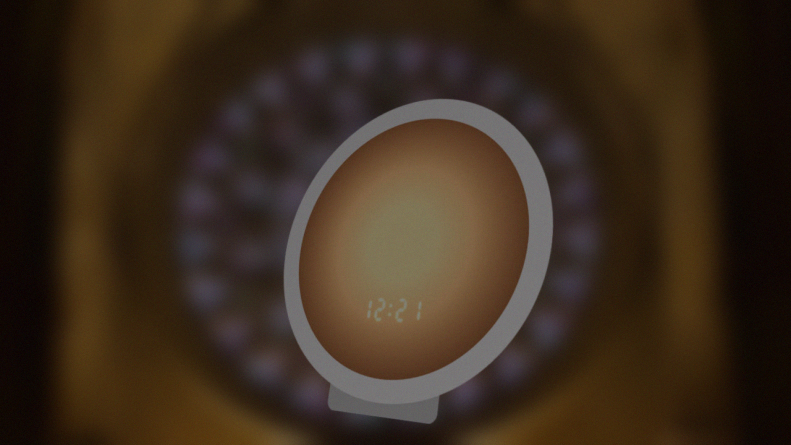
12:21
